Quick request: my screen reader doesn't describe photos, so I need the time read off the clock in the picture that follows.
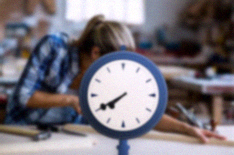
7:40
